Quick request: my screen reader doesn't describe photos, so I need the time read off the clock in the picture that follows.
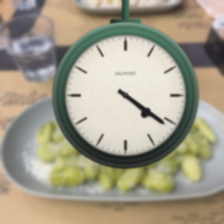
4:21
